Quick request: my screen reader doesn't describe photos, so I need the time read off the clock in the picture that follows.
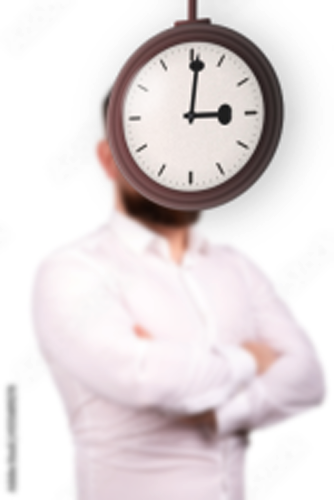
3:01
